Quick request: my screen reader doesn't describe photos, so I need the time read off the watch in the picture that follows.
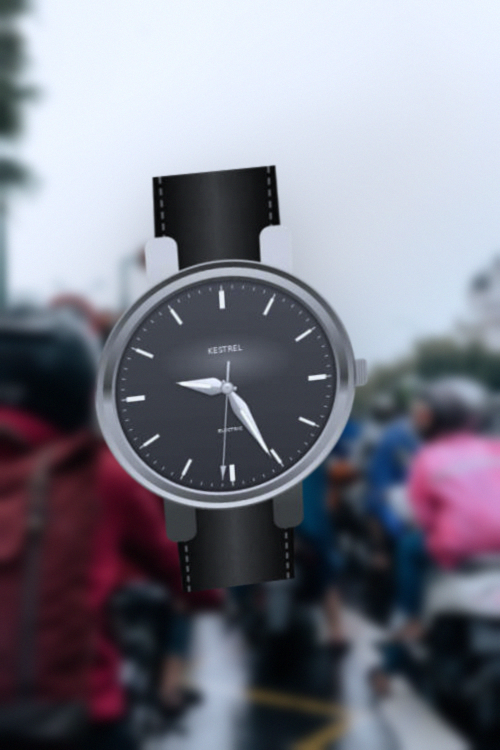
9:25:31
